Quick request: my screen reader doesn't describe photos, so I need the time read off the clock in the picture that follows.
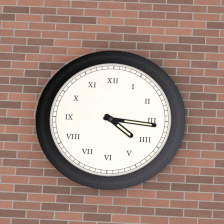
4:16
